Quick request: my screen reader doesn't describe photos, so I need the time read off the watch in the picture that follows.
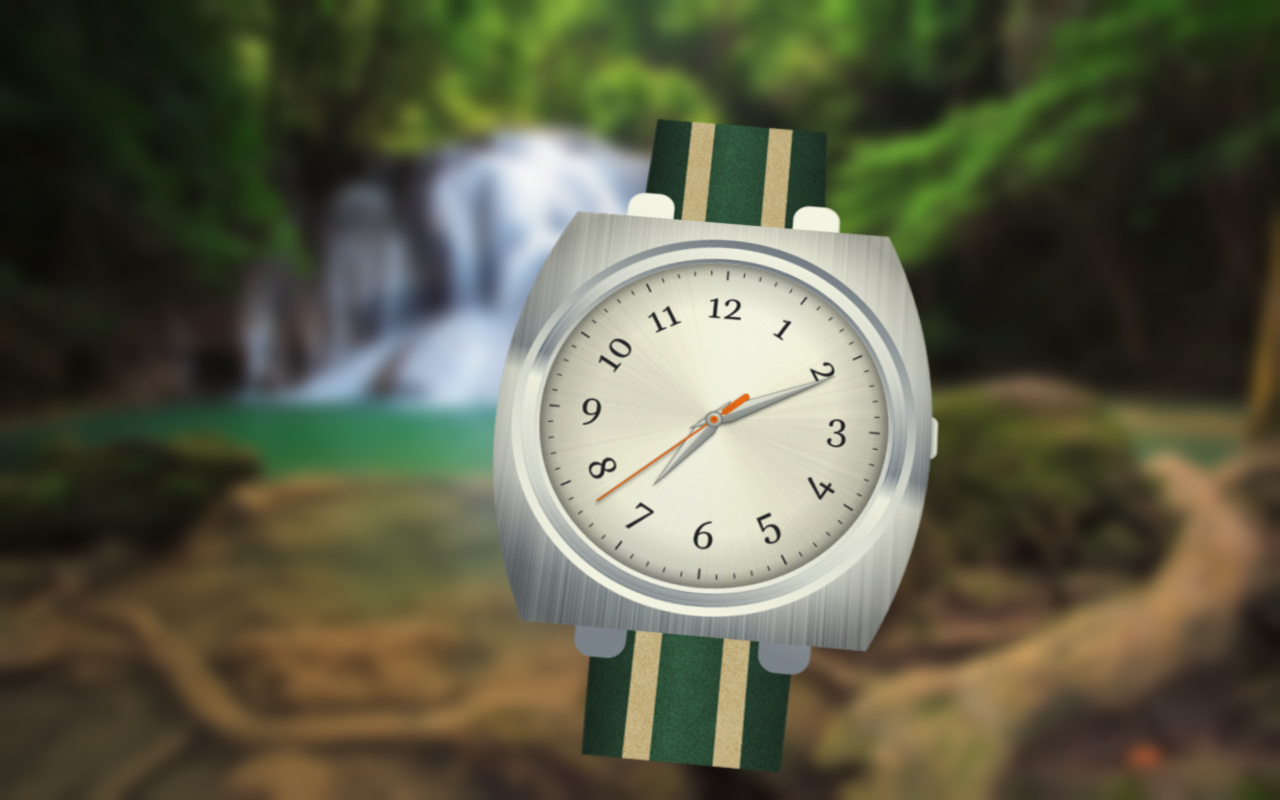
7:10:38
